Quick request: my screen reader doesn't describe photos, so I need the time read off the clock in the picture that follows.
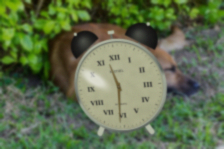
11:31
